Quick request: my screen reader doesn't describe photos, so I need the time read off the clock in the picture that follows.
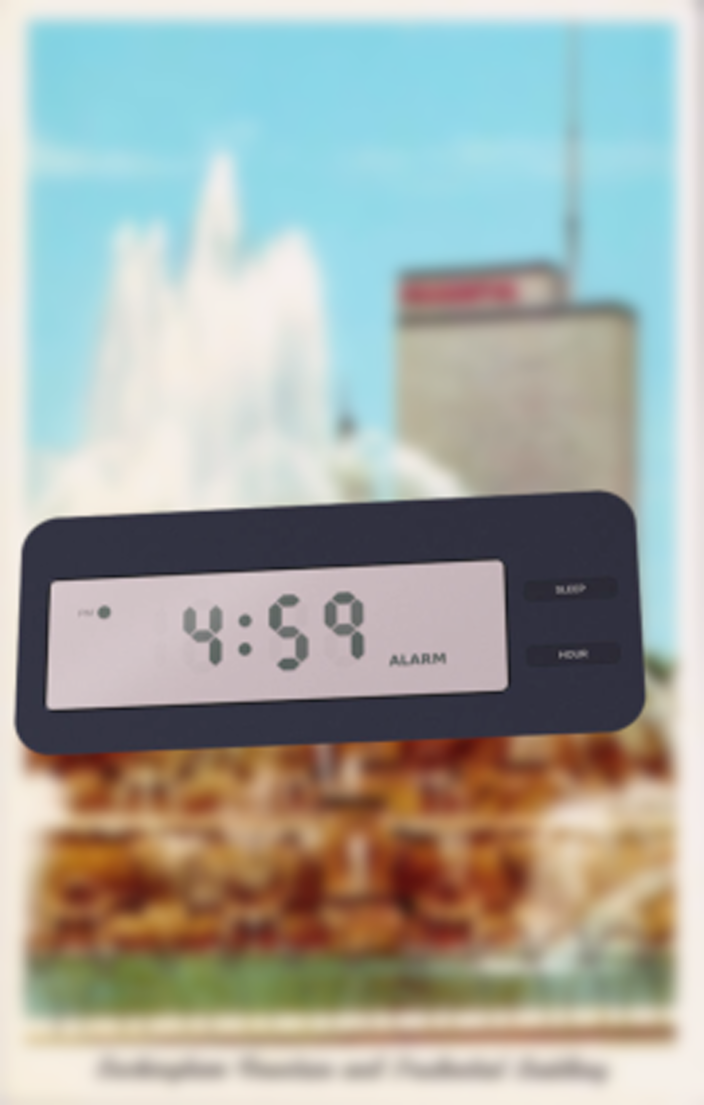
4:59
